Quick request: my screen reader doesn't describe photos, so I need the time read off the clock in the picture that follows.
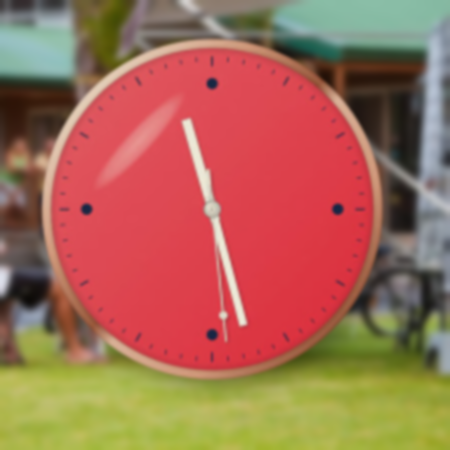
11:27:29
